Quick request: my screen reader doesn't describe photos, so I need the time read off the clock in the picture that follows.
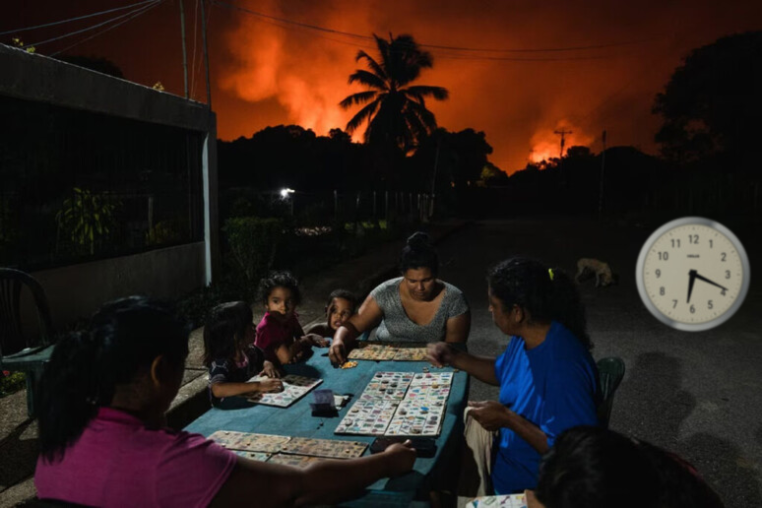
6:19
